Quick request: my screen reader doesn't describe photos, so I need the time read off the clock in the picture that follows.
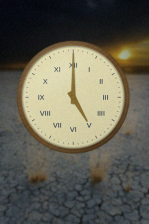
5:00
